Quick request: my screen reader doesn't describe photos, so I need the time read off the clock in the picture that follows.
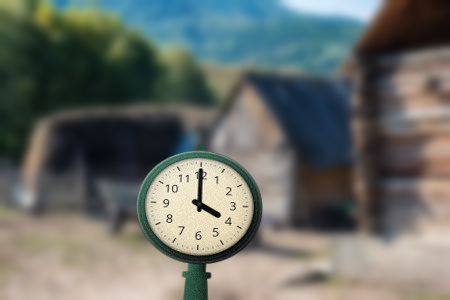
4:00
